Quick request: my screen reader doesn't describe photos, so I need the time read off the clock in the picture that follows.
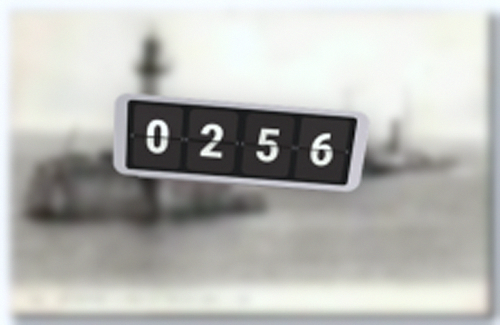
2:56
